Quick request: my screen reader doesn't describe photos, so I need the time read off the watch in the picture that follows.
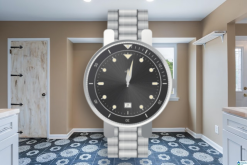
12:02
